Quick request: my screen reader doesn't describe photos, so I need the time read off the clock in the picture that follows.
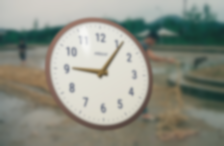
9:06
